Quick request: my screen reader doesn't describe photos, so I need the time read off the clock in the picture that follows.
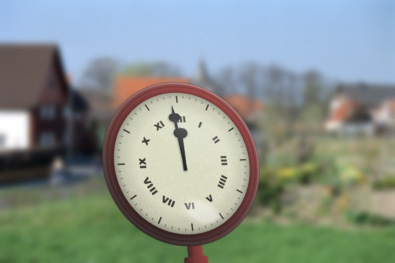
11:59
